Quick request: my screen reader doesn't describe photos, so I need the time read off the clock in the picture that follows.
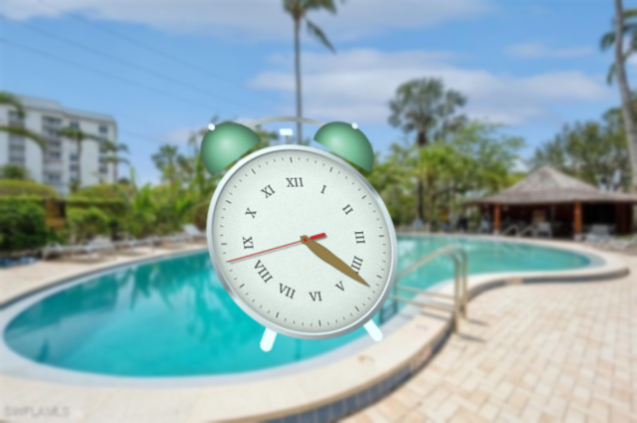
4:21:43
